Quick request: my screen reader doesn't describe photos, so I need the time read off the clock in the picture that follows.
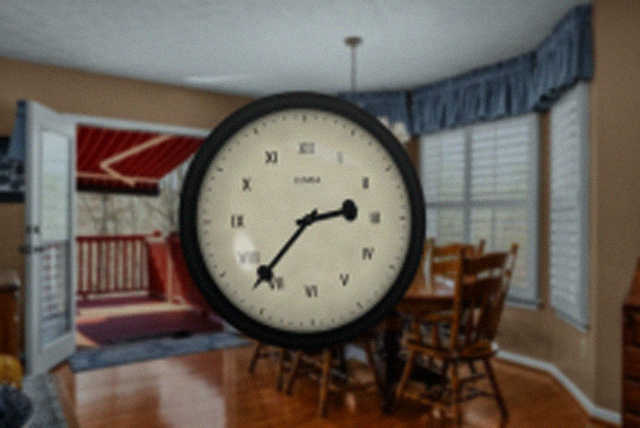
2:37
